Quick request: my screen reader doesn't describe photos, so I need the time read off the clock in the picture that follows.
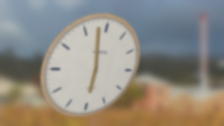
5:58
